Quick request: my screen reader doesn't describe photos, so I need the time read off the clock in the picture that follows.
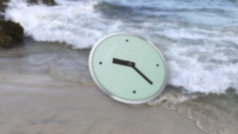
9:23
